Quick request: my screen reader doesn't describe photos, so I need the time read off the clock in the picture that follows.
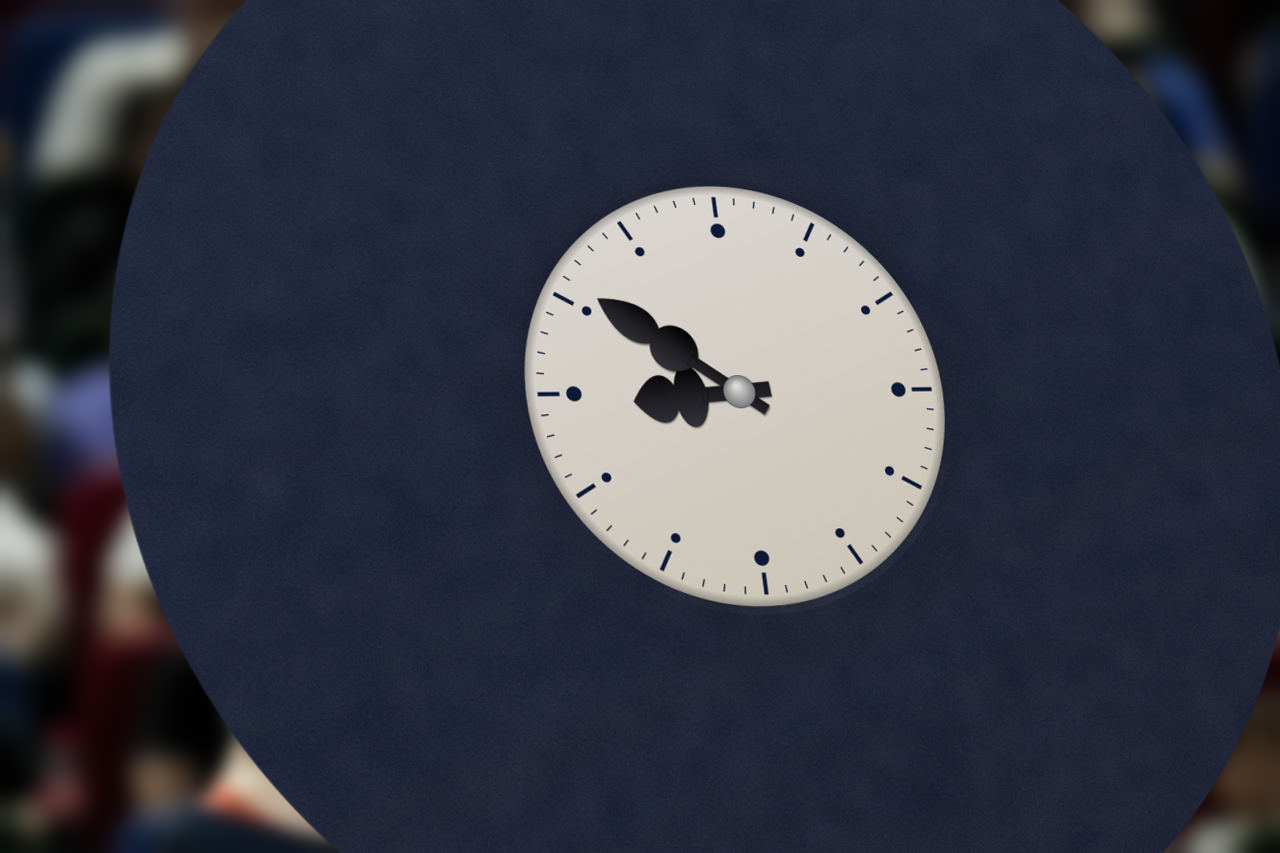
8:51
